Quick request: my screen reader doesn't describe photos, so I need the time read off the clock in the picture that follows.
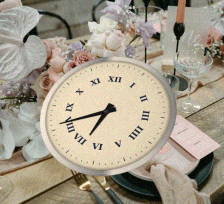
6:41
